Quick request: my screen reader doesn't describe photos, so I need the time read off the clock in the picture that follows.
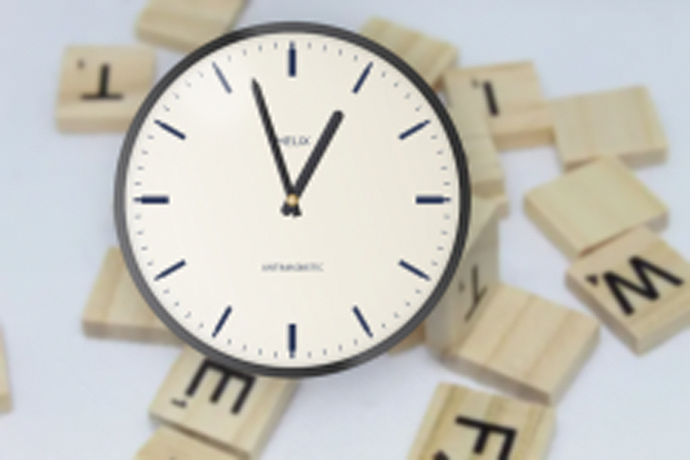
12:57
